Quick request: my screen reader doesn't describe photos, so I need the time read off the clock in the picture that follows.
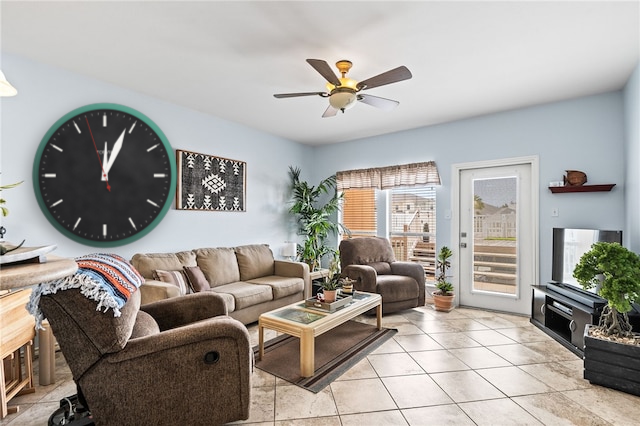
12:03:57
